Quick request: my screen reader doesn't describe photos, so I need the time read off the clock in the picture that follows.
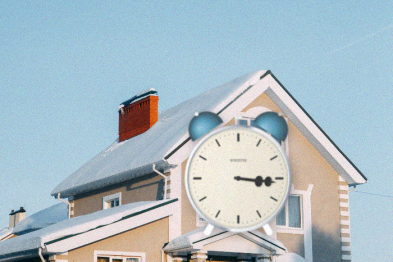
3:16
